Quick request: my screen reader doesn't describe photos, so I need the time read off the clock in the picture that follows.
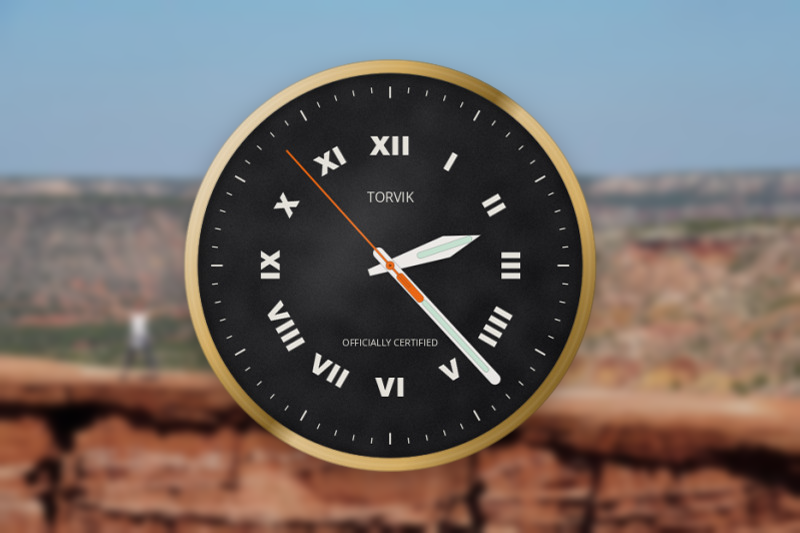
2:22:53
